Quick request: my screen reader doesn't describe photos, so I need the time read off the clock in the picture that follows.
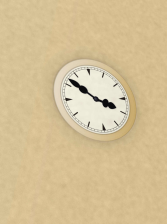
3:52
